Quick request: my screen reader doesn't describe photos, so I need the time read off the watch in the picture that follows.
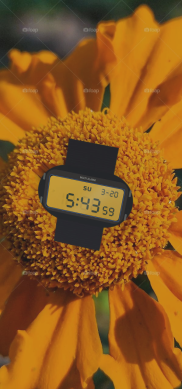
5:43:59
